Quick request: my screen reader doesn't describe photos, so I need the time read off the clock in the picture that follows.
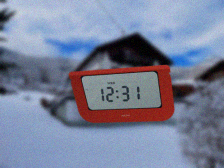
12:31
